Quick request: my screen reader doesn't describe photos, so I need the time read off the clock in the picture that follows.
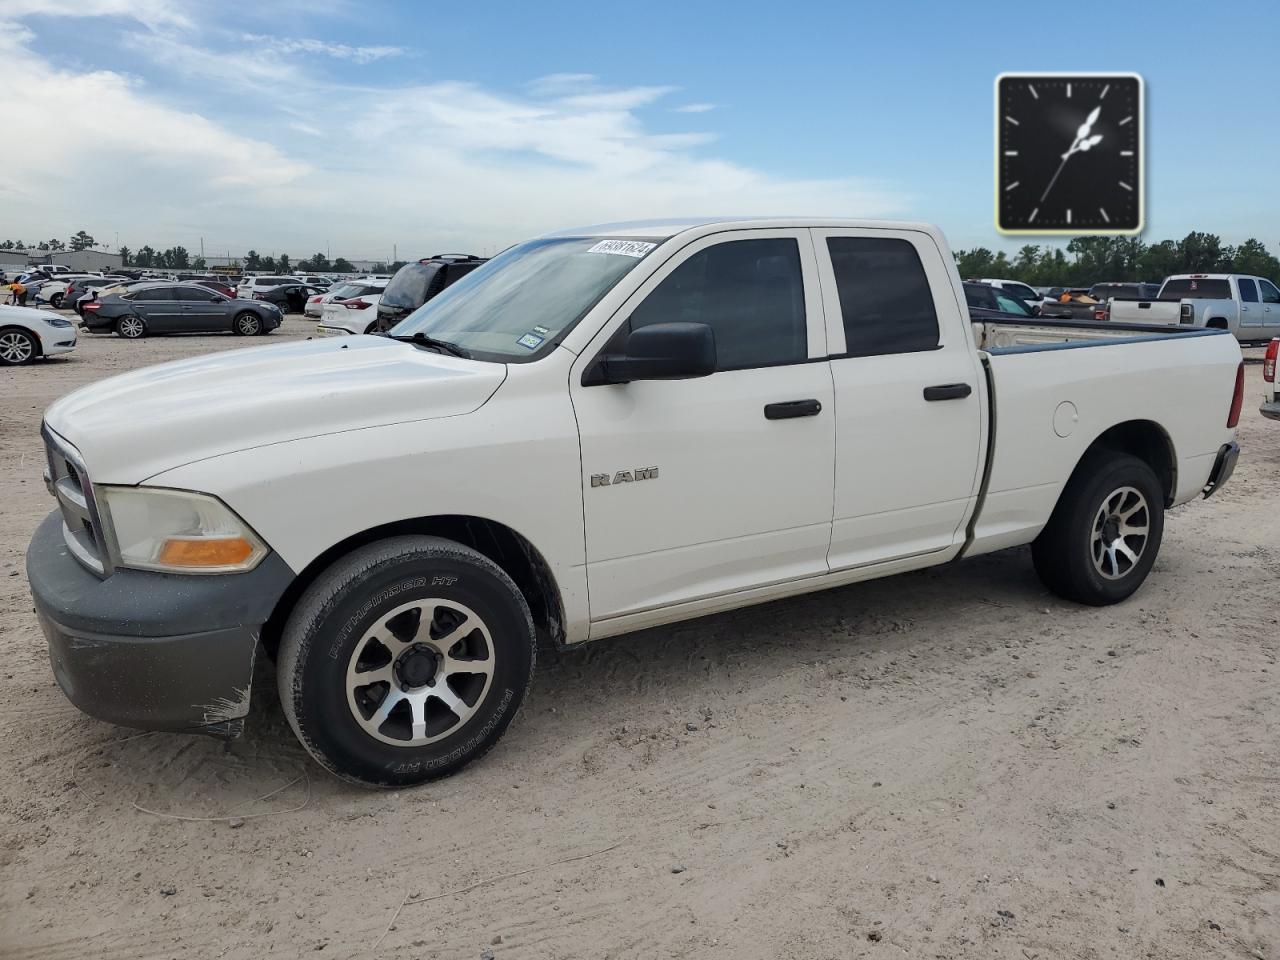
2:05:35
